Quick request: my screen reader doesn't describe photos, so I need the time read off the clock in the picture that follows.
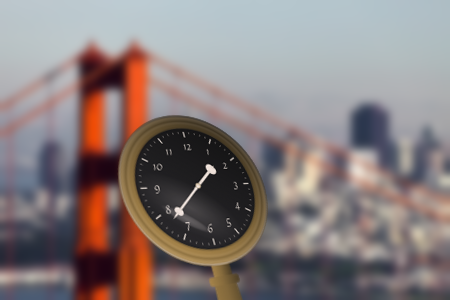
1:38
